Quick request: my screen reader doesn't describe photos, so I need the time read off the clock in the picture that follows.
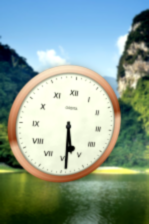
5:29
